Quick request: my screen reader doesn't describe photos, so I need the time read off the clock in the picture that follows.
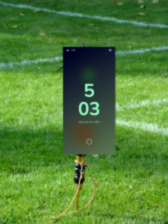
5:03
